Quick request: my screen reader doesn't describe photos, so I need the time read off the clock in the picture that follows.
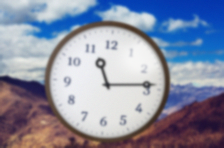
11:14
